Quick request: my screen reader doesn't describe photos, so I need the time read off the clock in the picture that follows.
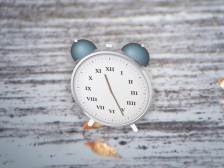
11:26
